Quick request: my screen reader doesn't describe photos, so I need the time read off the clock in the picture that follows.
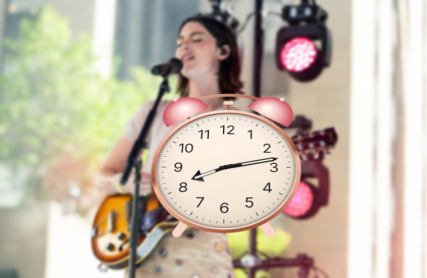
8:13
